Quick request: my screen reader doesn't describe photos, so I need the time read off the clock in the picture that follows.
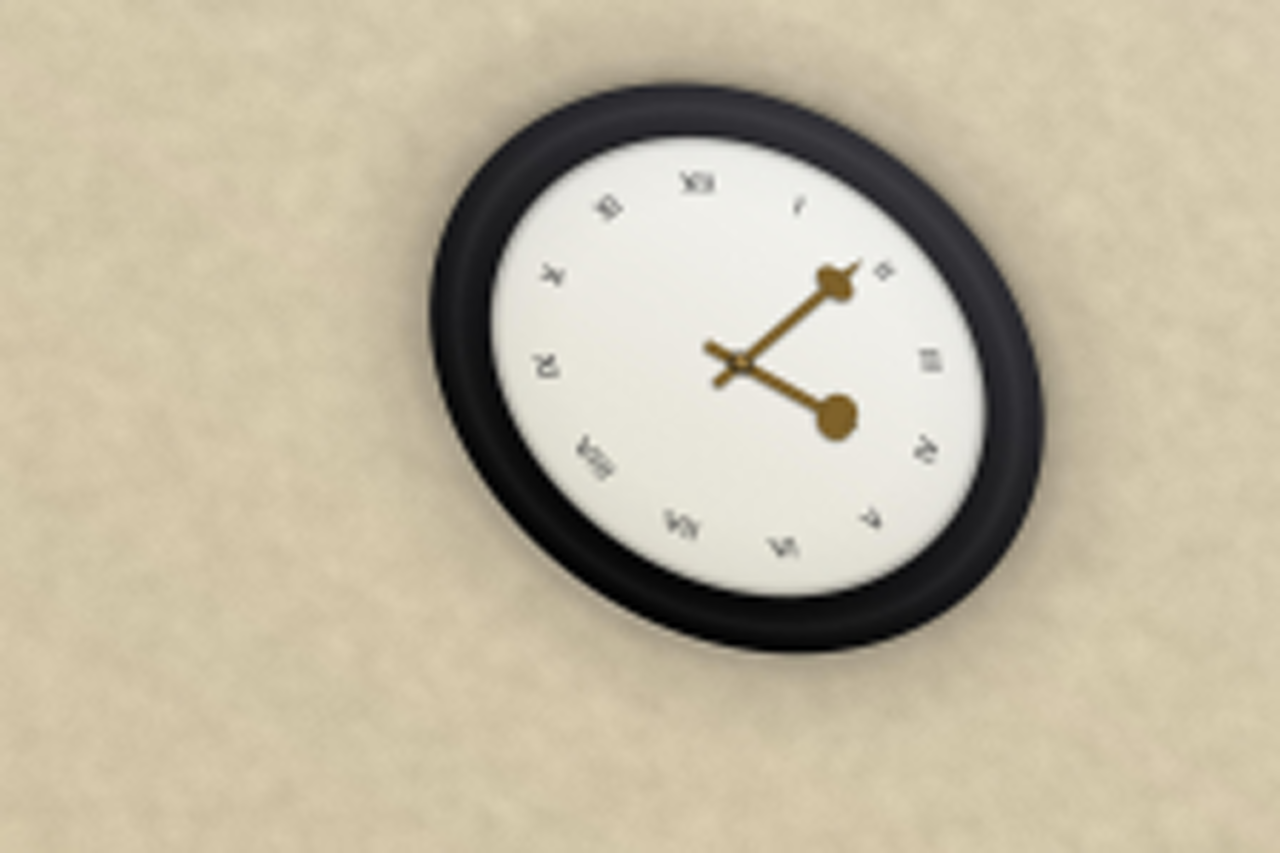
4:09
